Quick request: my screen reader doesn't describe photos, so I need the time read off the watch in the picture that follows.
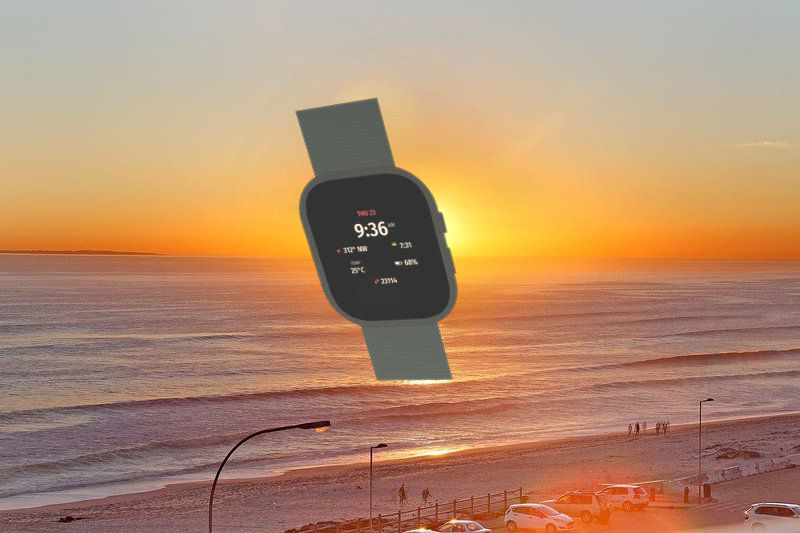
9:36
